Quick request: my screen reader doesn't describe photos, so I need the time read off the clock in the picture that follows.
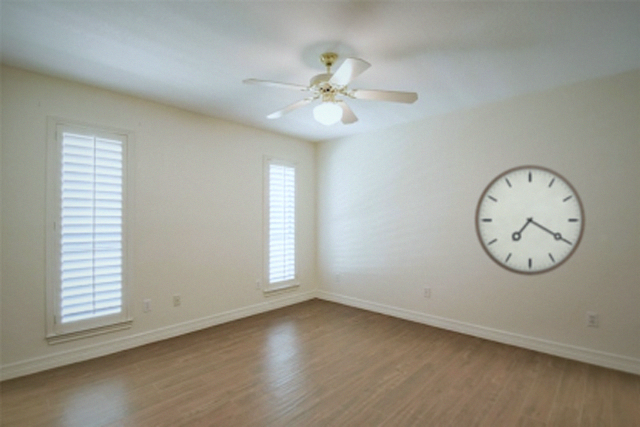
7:20
